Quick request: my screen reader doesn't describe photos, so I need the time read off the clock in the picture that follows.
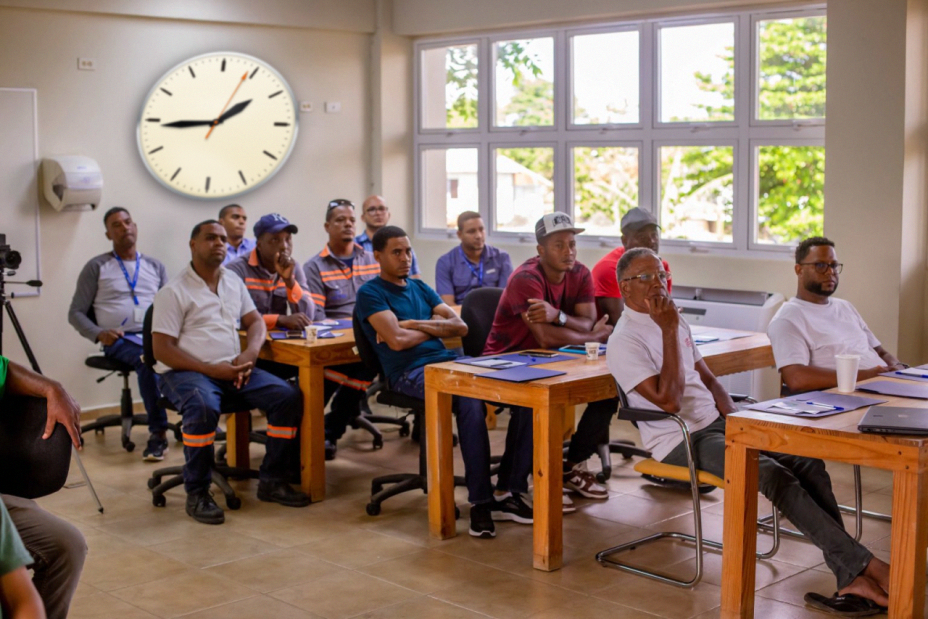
1:44:04
